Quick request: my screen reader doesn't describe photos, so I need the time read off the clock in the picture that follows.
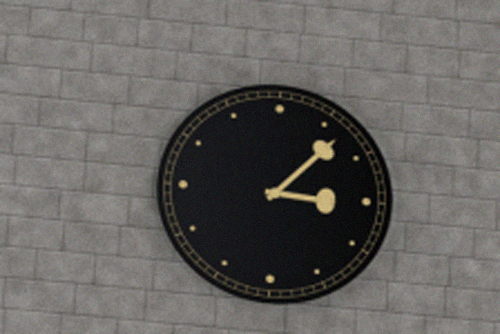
3:07
